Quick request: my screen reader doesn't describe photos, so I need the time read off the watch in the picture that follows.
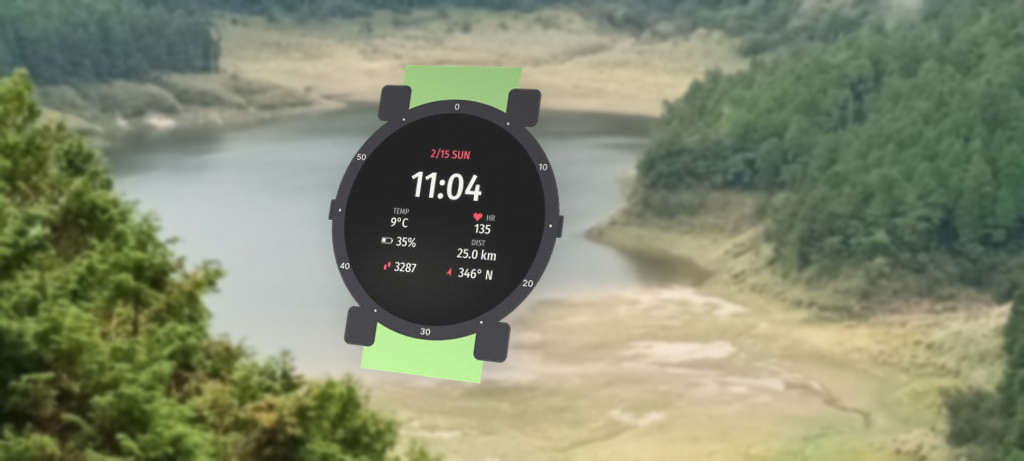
11:04
